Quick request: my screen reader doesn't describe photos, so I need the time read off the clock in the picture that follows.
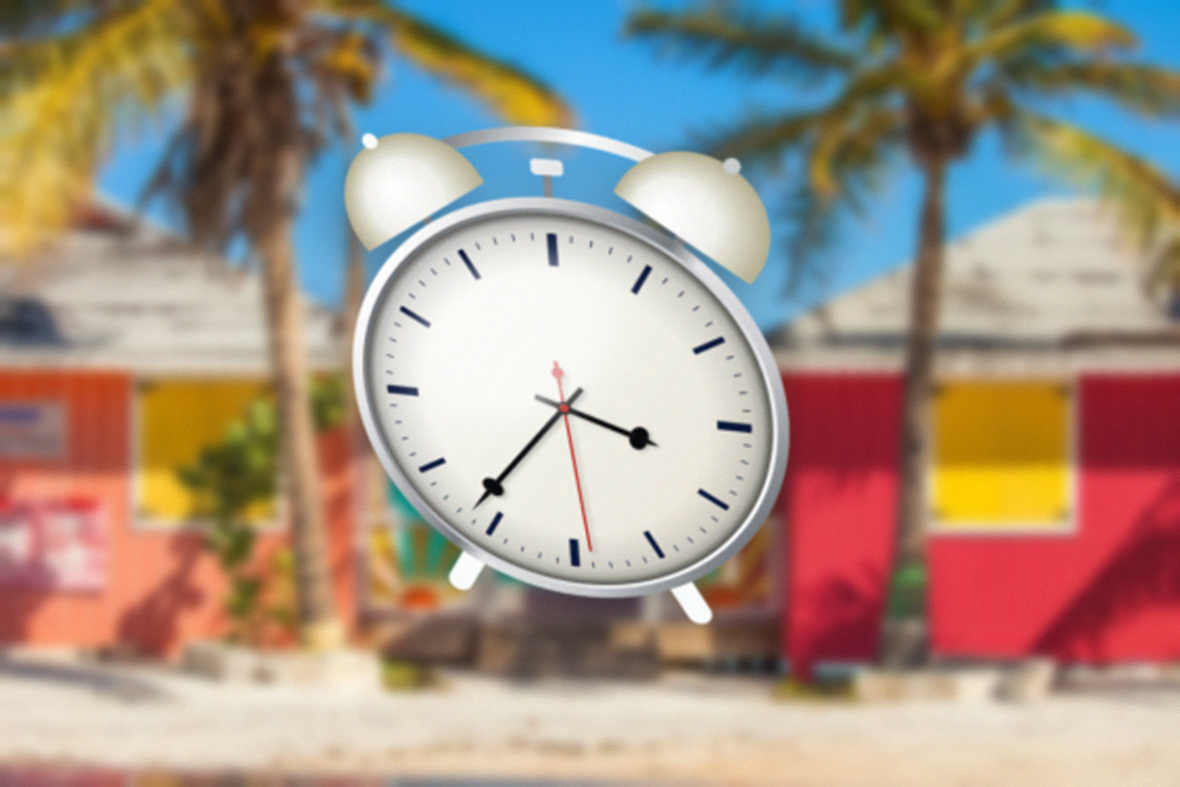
3:36:29
